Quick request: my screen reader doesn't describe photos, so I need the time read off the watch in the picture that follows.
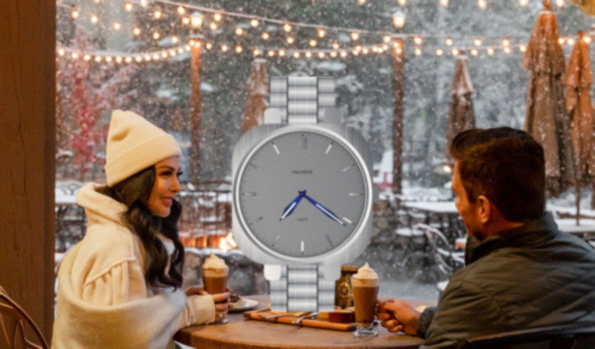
7:21
